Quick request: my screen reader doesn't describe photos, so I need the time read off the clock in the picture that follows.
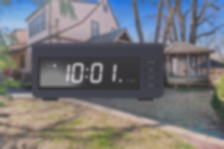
10:01
